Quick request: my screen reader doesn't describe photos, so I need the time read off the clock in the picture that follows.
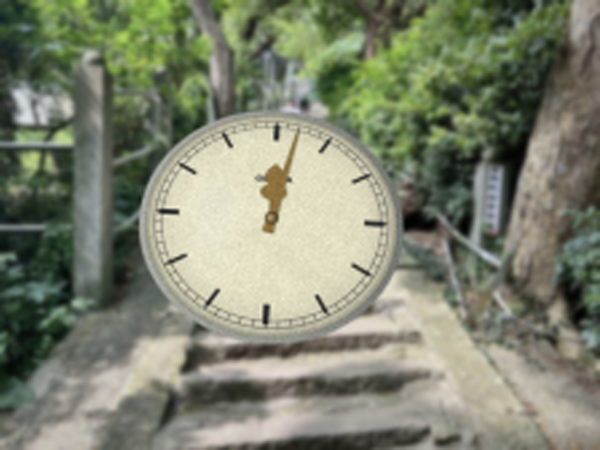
12:02
